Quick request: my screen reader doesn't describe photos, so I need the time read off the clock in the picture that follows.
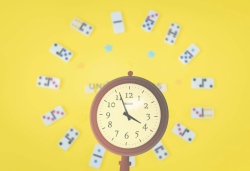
3:56
